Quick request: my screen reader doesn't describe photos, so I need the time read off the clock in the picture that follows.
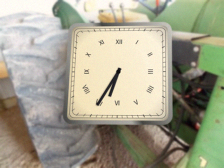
6:35
